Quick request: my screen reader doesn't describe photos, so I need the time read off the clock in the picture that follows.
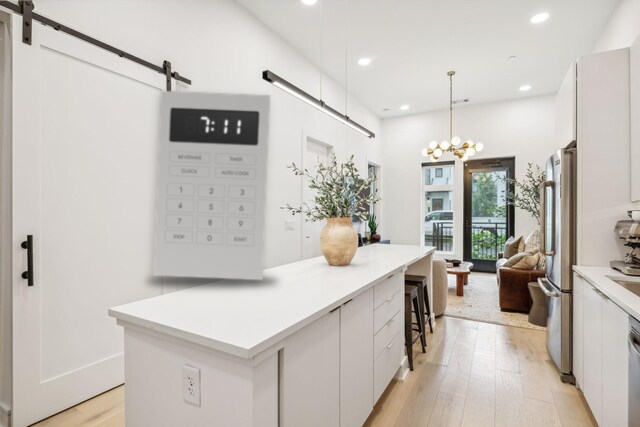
7:11
